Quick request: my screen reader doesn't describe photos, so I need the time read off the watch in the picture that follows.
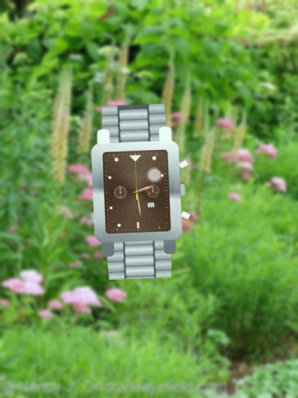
2:29
